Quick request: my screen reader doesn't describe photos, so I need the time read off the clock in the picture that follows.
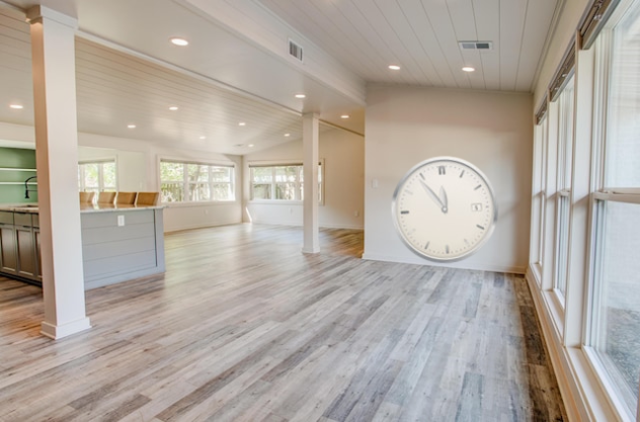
11:54
